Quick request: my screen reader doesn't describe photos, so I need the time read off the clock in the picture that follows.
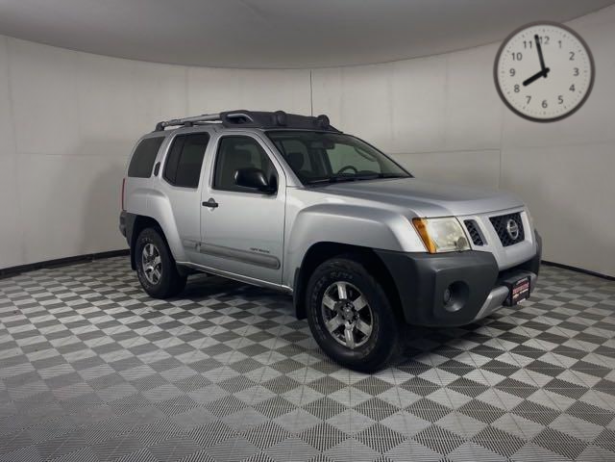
7:58
